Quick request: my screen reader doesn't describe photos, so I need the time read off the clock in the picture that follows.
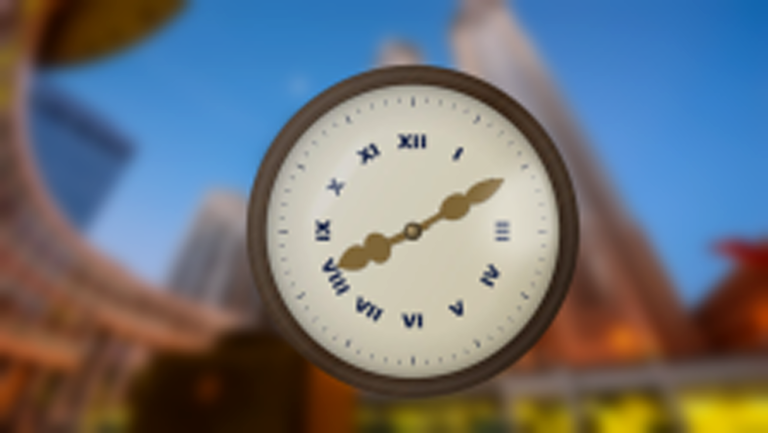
8:10
